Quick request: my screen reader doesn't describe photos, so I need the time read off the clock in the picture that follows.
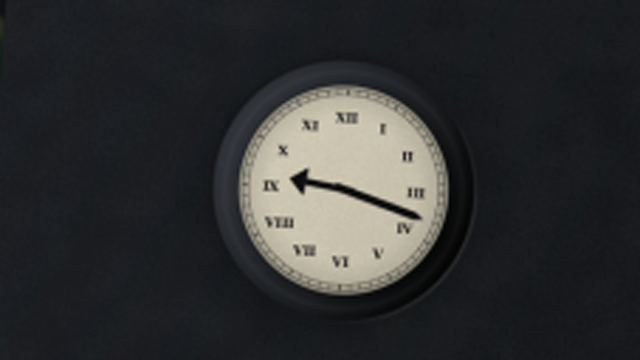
9:18
